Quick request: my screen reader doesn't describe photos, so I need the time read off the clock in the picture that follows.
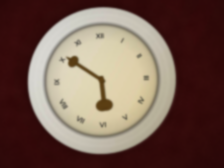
5:51
